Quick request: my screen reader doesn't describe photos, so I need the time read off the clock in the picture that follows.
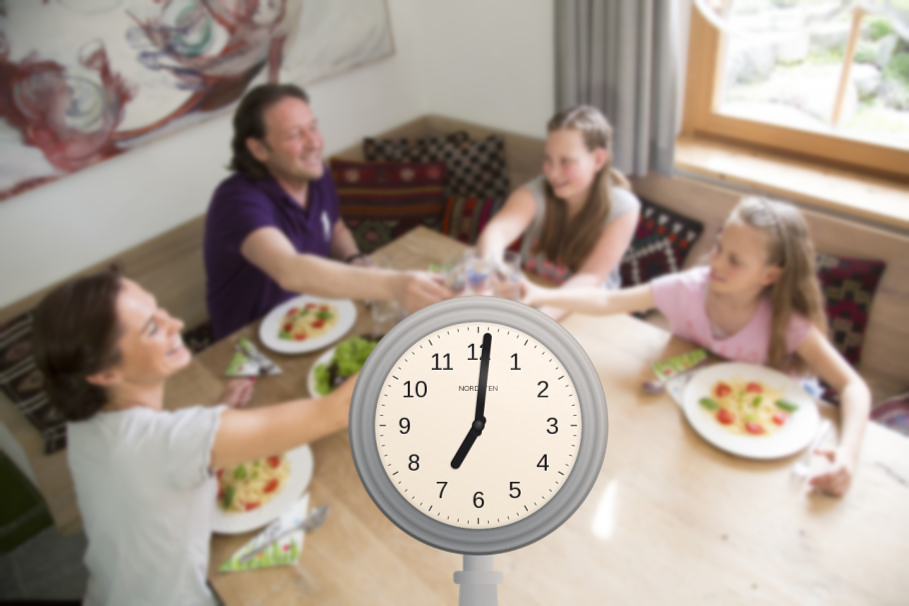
7:01
